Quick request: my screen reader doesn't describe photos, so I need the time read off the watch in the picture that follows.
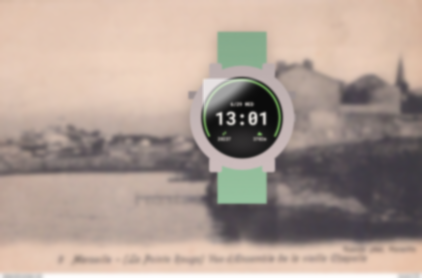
13:01
